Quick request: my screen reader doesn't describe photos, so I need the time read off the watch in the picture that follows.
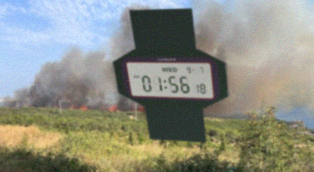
1:56:18
